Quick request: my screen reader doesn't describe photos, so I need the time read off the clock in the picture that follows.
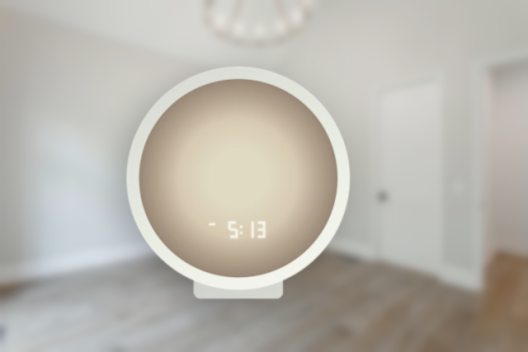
5:13
